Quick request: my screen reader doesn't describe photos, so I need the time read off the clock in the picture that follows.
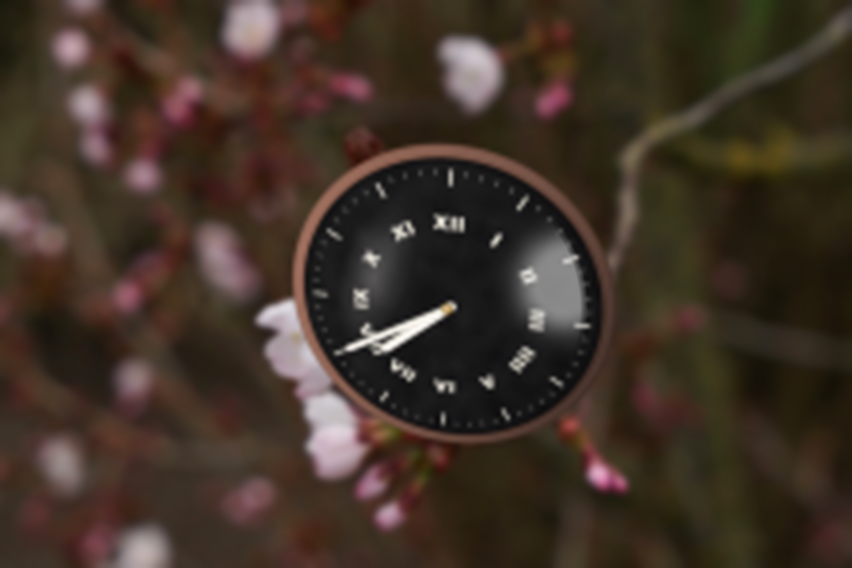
7:40
